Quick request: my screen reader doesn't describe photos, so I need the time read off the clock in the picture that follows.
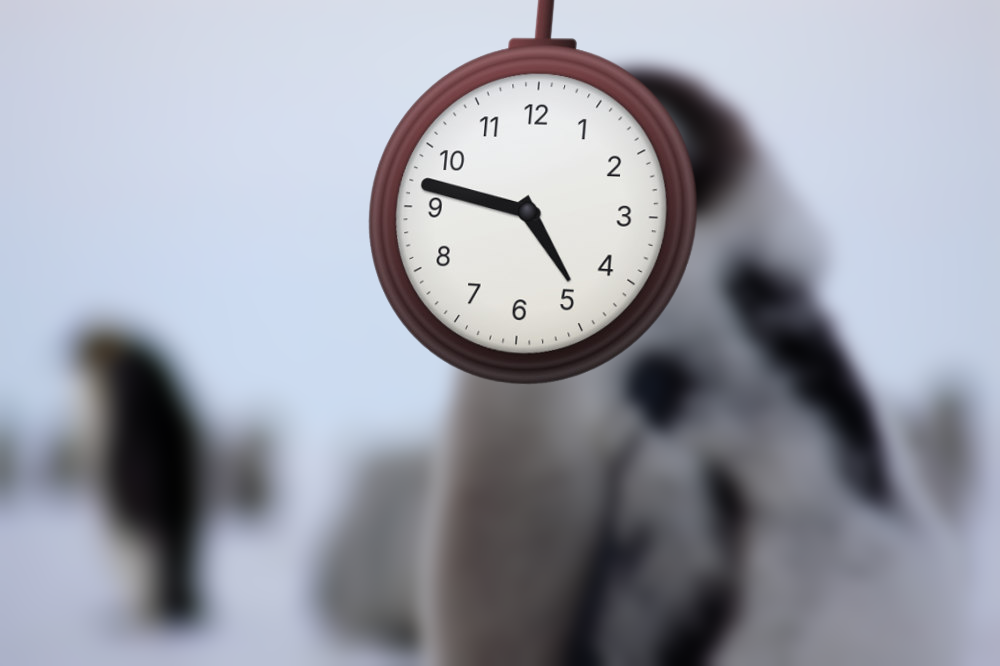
4:47
